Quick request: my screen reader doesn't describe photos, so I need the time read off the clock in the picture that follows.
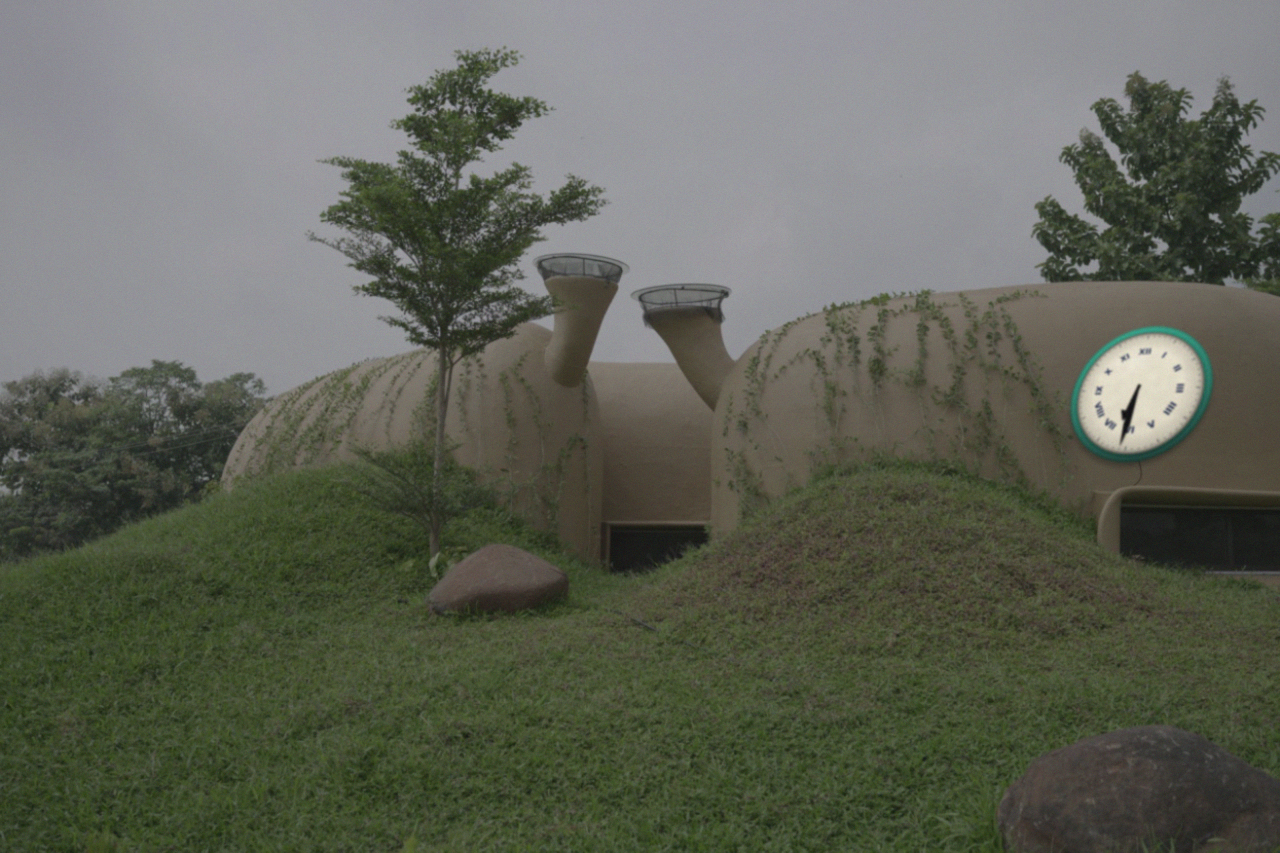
6:31
